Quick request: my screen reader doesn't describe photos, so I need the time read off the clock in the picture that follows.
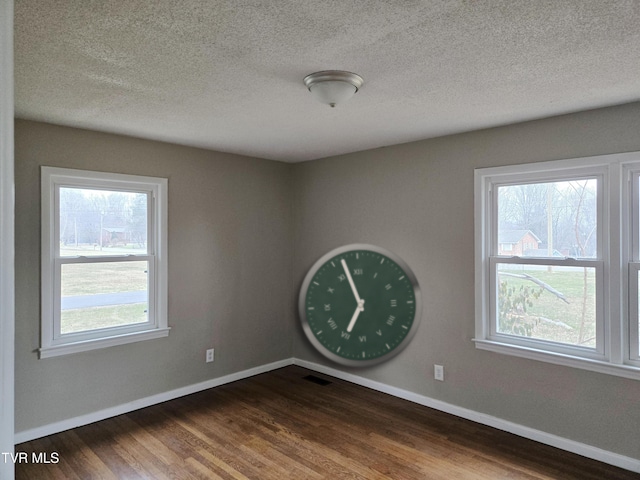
6:57
